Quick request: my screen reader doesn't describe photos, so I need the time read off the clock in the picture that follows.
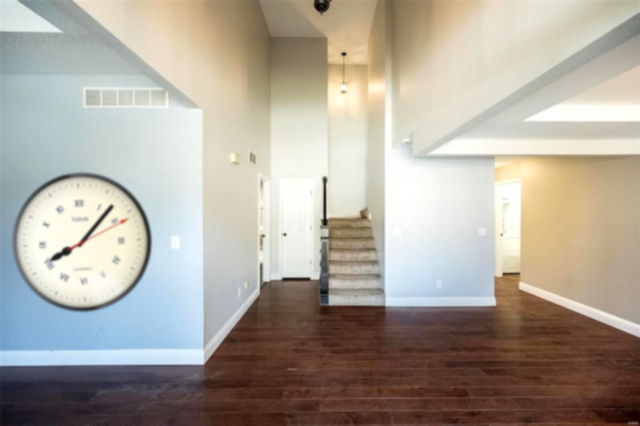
8:07:11
